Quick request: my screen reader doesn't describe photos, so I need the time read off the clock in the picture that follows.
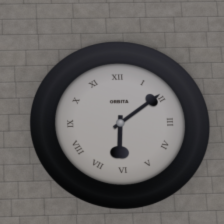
6:09
